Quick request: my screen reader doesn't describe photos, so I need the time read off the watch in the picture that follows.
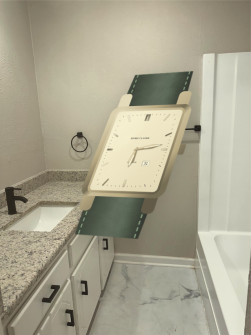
6:13
